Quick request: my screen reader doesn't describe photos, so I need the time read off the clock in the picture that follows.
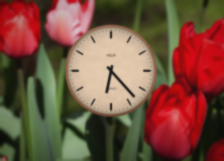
6:23
